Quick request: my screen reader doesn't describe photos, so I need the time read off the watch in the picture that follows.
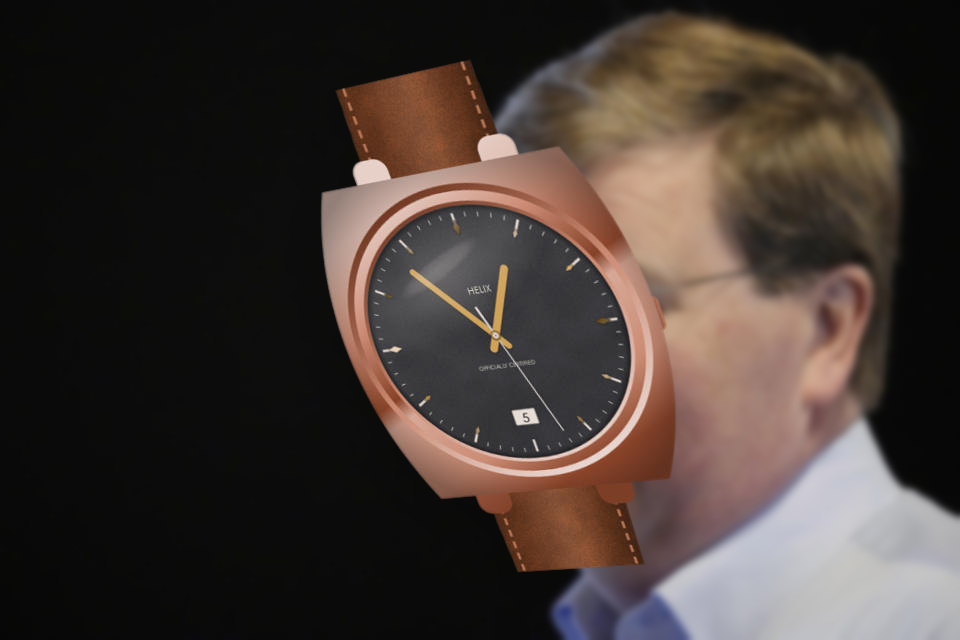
12:53:27
